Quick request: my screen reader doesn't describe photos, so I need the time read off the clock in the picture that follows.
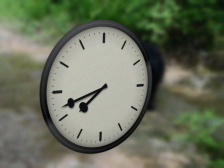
7:42
